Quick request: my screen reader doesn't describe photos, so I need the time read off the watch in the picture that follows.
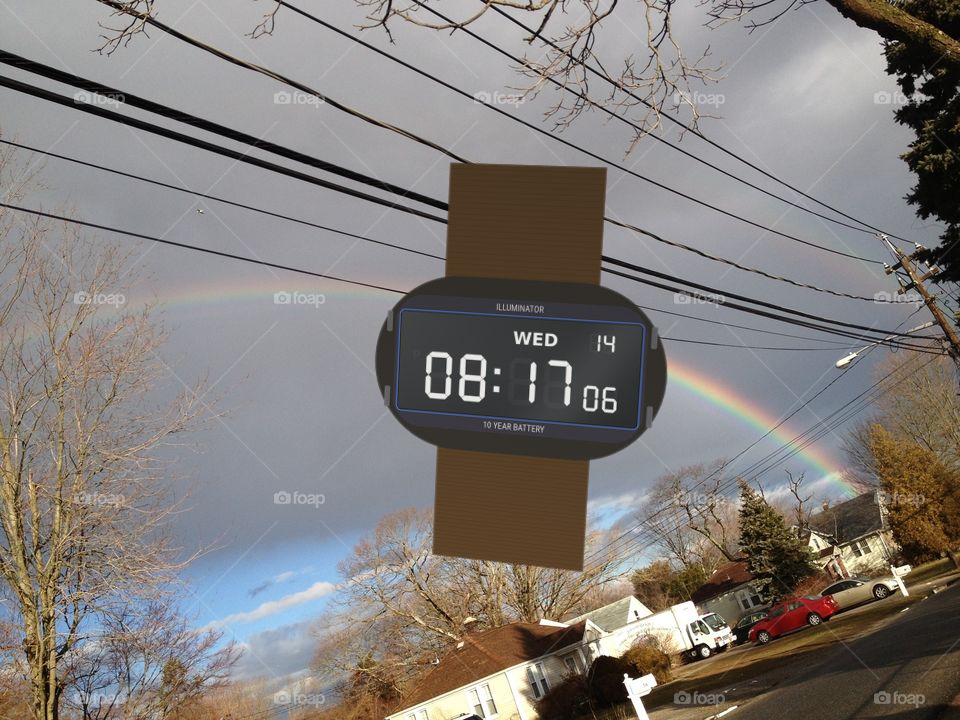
8:17:06
